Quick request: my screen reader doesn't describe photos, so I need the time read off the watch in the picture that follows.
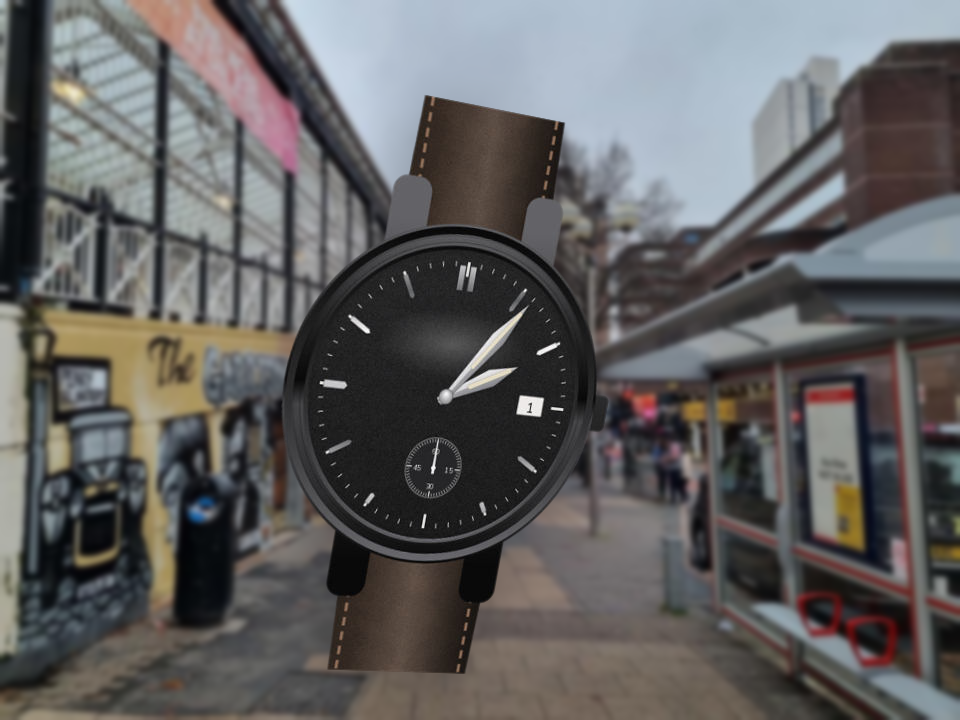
2:06
